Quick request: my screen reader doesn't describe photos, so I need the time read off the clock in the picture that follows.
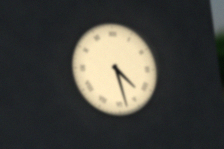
4:28
